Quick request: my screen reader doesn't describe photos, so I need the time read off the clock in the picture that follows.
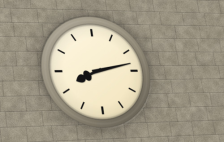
8:13
